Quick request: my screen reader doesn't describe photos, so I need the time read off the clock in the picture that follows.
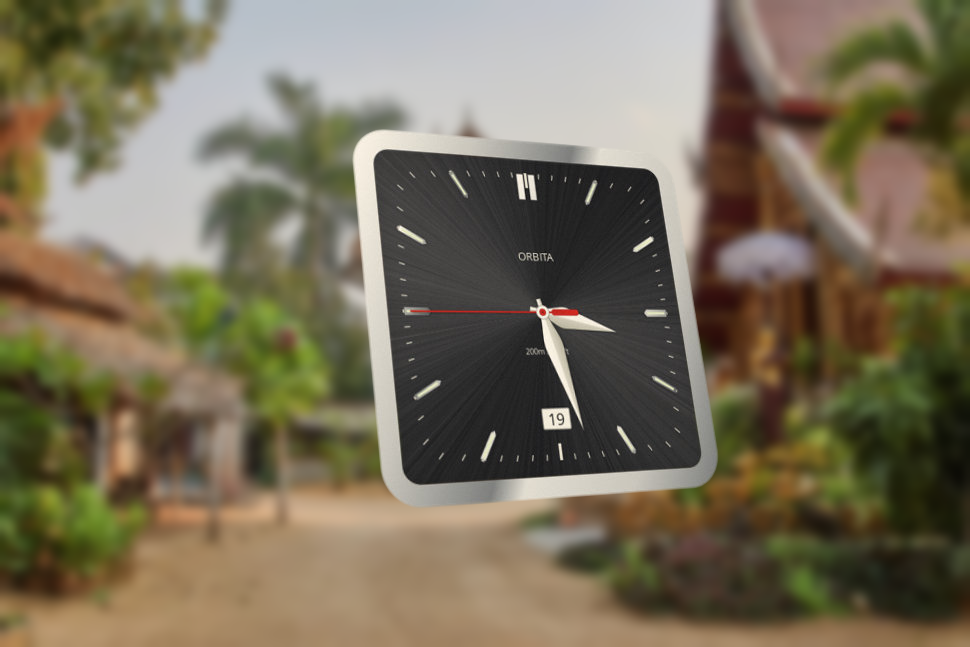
3:27:45
